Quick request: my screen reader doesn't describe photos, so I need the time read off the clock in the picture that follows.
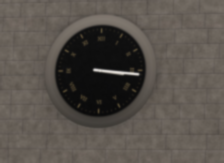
3:16
